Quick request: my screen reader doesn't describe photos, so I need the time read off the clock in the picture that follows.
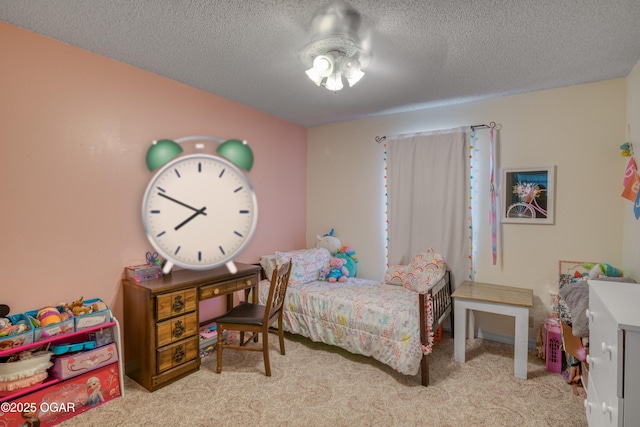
7:49
